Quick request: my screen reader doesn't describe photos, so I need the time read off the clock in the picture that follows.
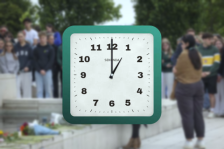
1:00
